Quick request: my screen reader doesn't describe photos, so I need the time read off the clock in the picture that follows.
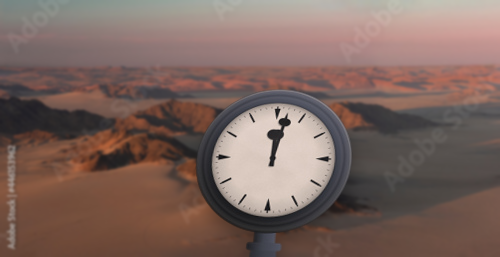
12:02
